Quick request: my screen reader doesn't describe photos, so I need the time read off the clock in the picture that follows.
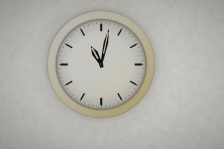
11:02
